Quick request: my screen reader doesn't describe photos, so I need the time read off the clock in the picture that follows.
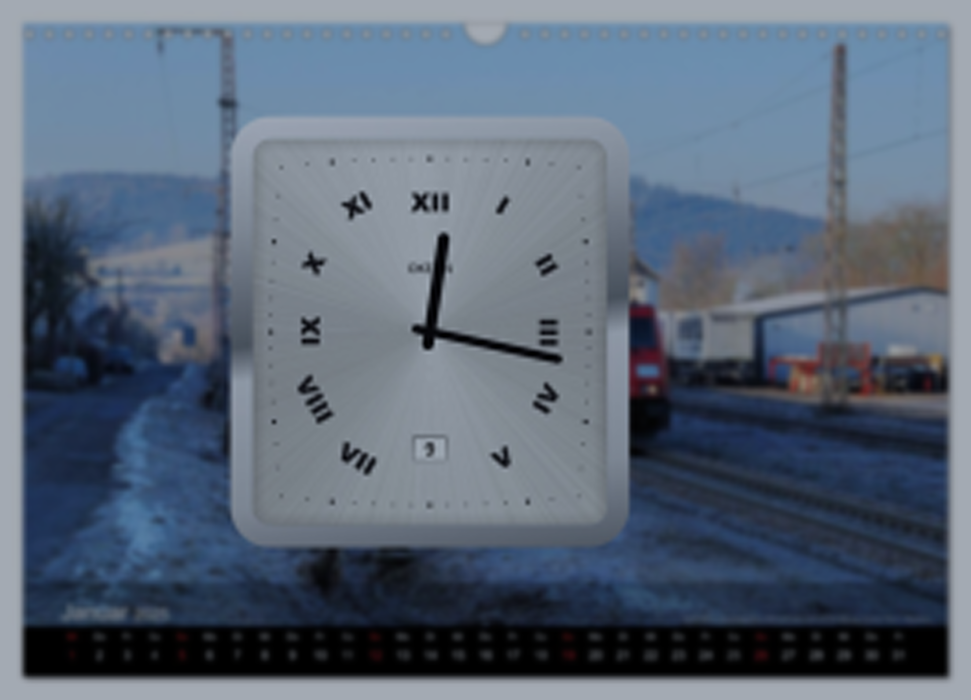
12:17
